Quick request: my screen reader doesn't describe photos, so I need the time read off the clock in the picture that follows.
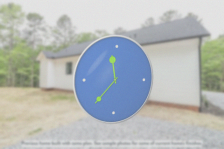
11:37
